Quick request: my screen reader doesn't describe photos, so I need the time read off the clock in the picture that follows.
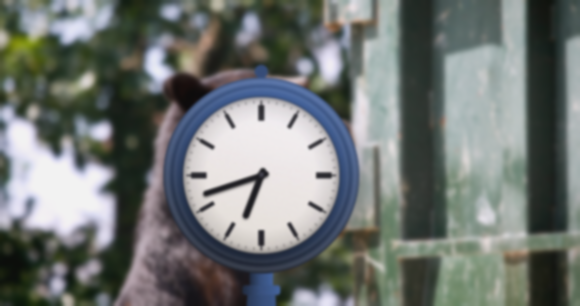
6:42
